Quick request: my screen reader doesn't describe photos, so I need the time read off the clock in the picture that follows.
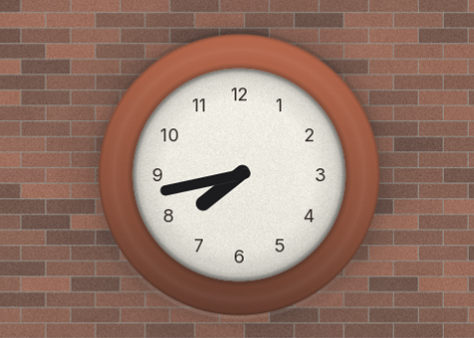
7:43
